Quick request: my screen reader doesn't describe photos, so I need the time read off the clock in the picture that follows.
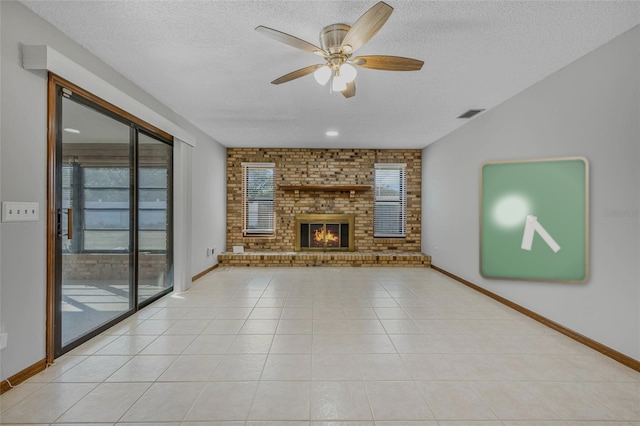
6:23
